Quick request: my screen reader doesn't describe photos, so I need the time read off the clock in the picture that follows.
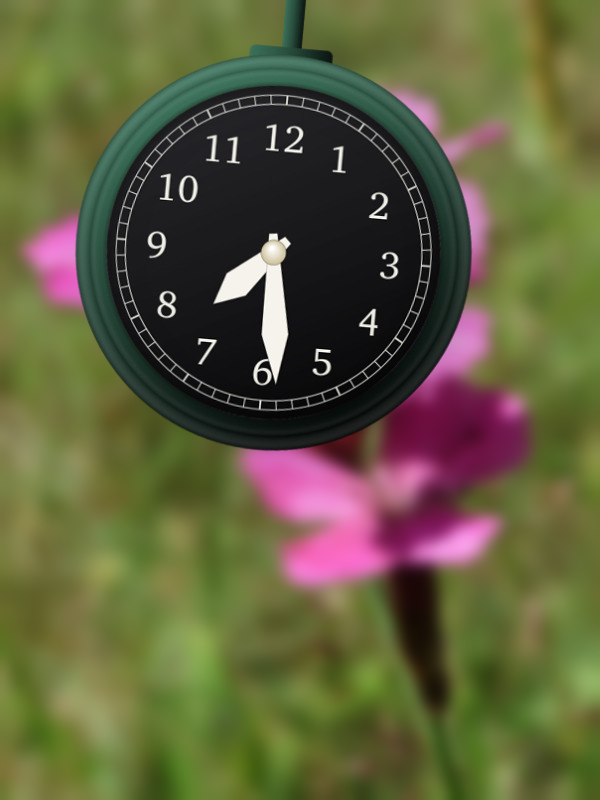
7:29
